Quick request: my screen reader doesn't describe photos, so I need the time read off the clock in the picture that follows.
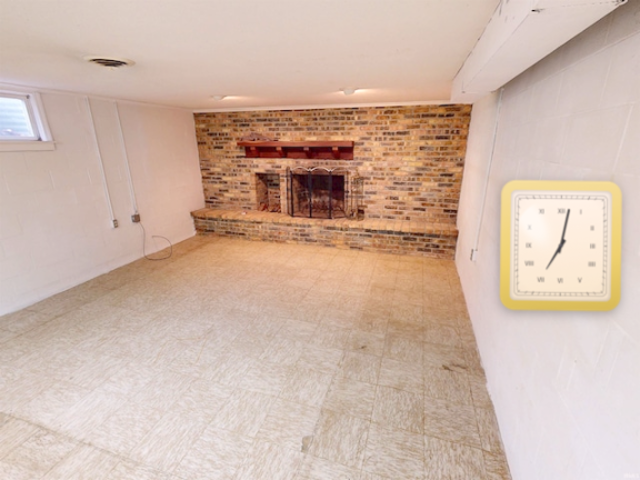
7:02
